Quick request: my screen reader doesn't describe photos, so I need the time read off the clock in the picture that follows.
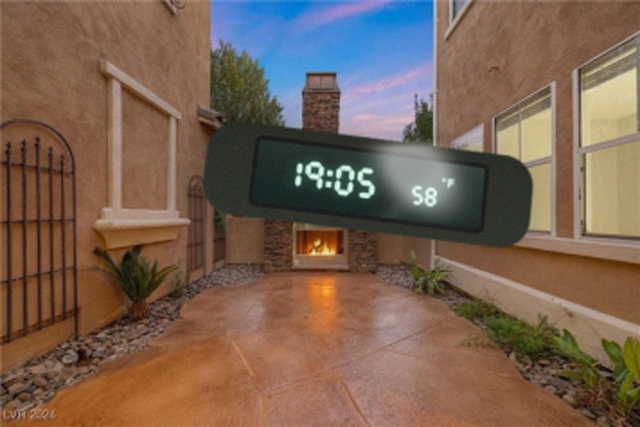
19:05
